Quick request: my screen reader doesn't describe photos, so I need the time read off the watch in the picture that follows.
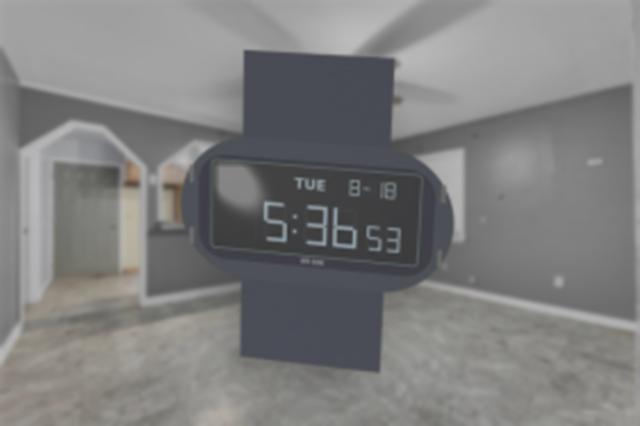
5:36:53
